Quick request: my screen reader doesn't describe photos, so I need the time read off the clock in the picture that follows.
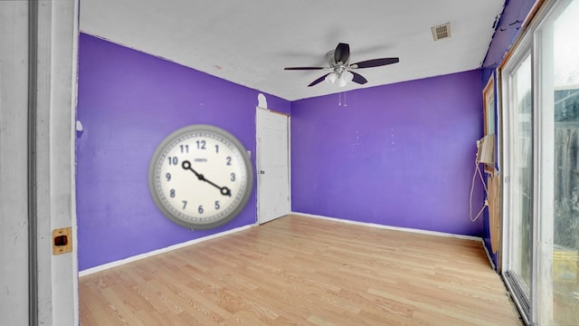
10:20
